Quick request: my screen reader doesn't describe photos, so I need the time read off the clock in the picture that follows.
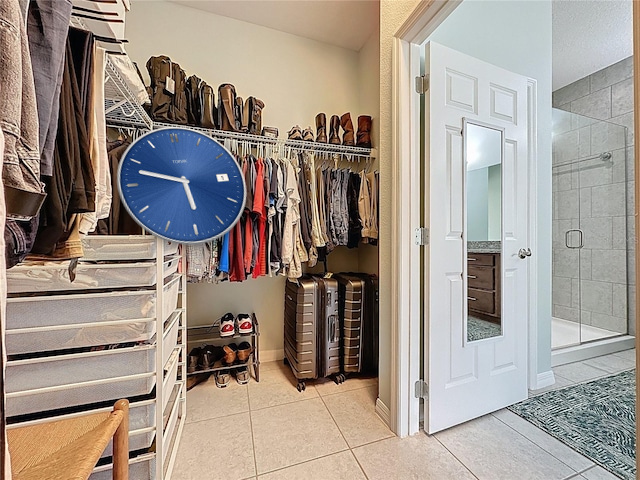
5:48
